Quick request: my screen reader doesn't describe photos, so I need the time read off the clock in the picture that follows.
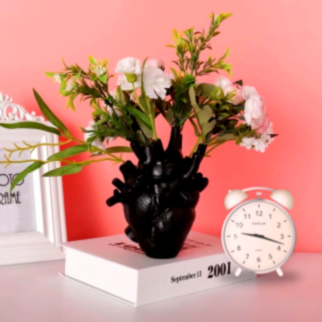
9:18
